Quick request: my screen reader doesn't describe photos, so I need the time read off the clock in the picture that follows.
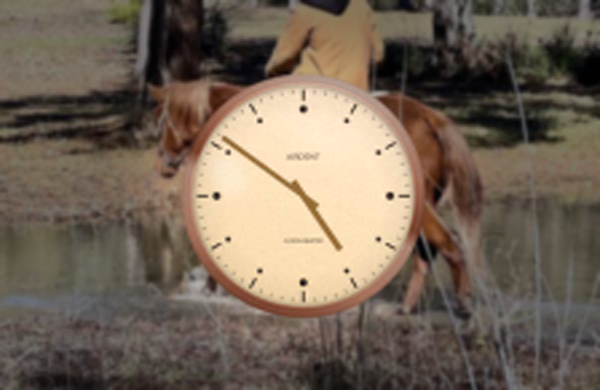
4:51
